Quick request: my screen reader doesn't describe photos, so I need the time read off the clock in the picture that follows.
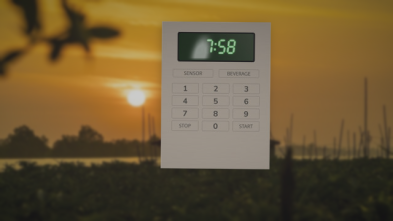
7:58
